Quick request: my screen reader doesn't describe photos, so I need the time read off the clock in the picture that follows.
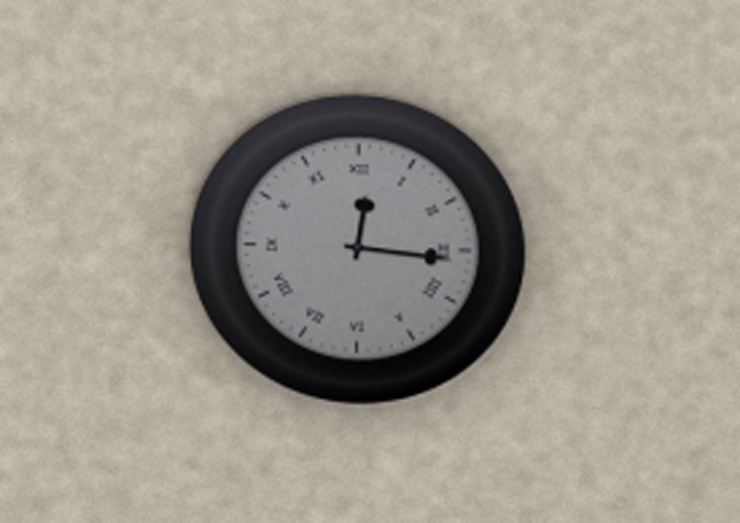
12:16
